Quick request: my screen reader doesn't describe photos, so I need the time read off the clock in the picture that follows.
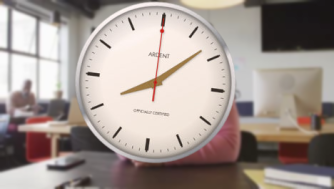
8:08:00
